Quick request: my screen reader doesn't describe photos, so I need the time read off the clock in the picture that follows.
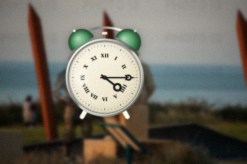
4:15
